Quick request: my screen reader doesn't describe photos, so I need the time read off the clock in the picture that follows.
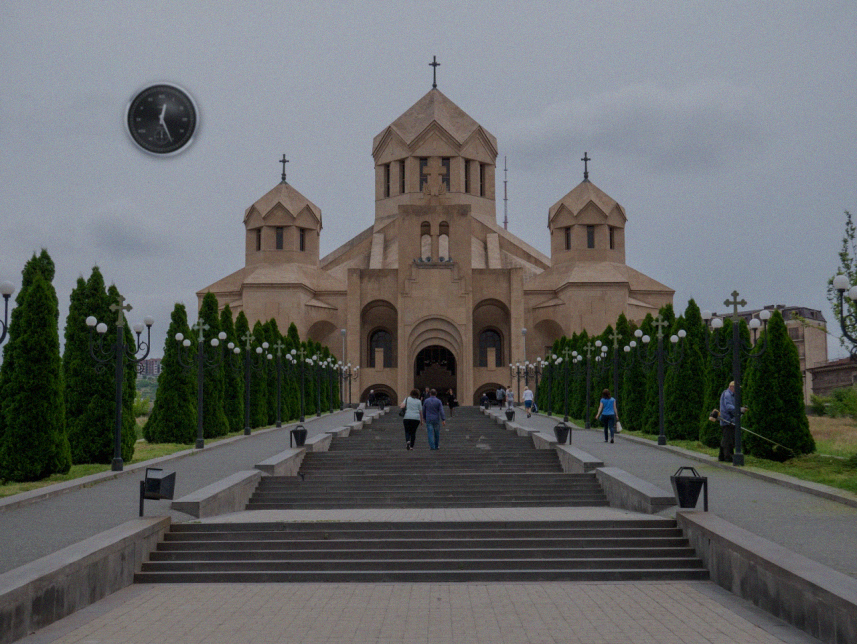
12:26
